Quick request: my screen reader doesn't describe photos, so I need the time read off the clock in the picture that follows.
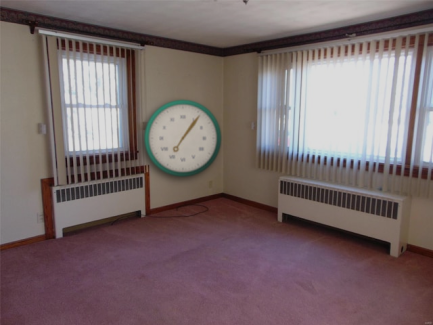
7:06
